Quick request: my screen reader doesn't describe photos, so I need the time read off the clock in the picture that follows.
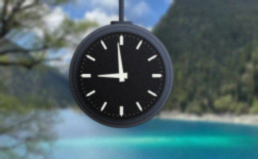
8:59
